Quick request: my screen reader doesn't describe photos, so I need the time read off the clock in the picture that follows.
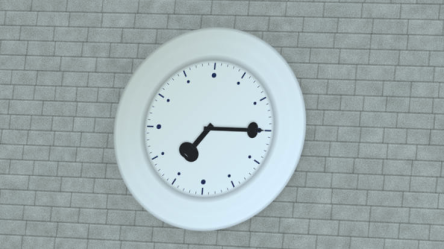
7:15
